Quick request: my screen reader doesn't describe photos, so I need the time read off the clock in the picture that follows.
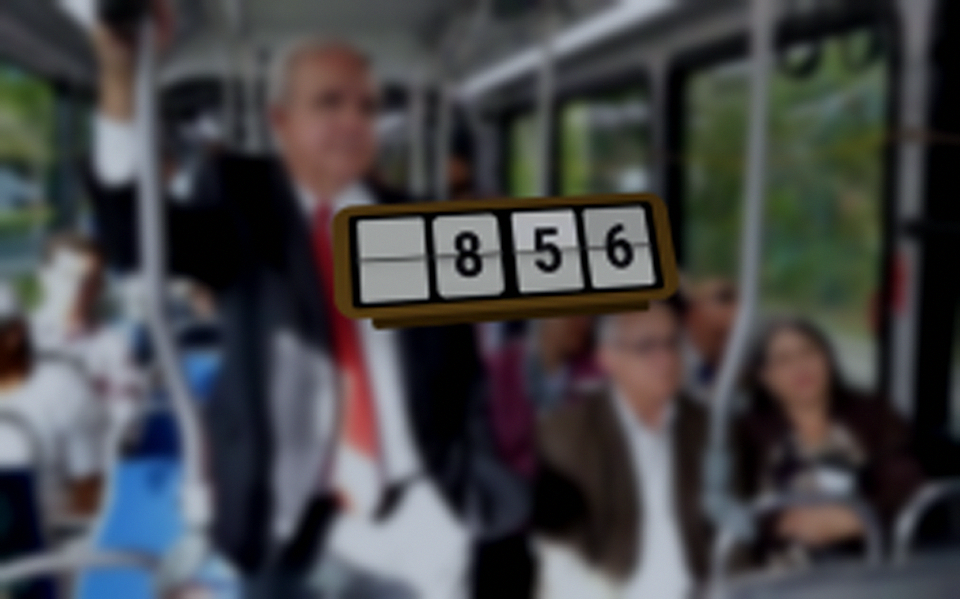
8:56
